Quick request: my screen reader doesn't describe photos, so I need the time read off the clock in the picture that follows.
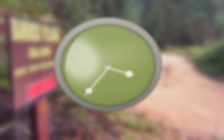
3:36
